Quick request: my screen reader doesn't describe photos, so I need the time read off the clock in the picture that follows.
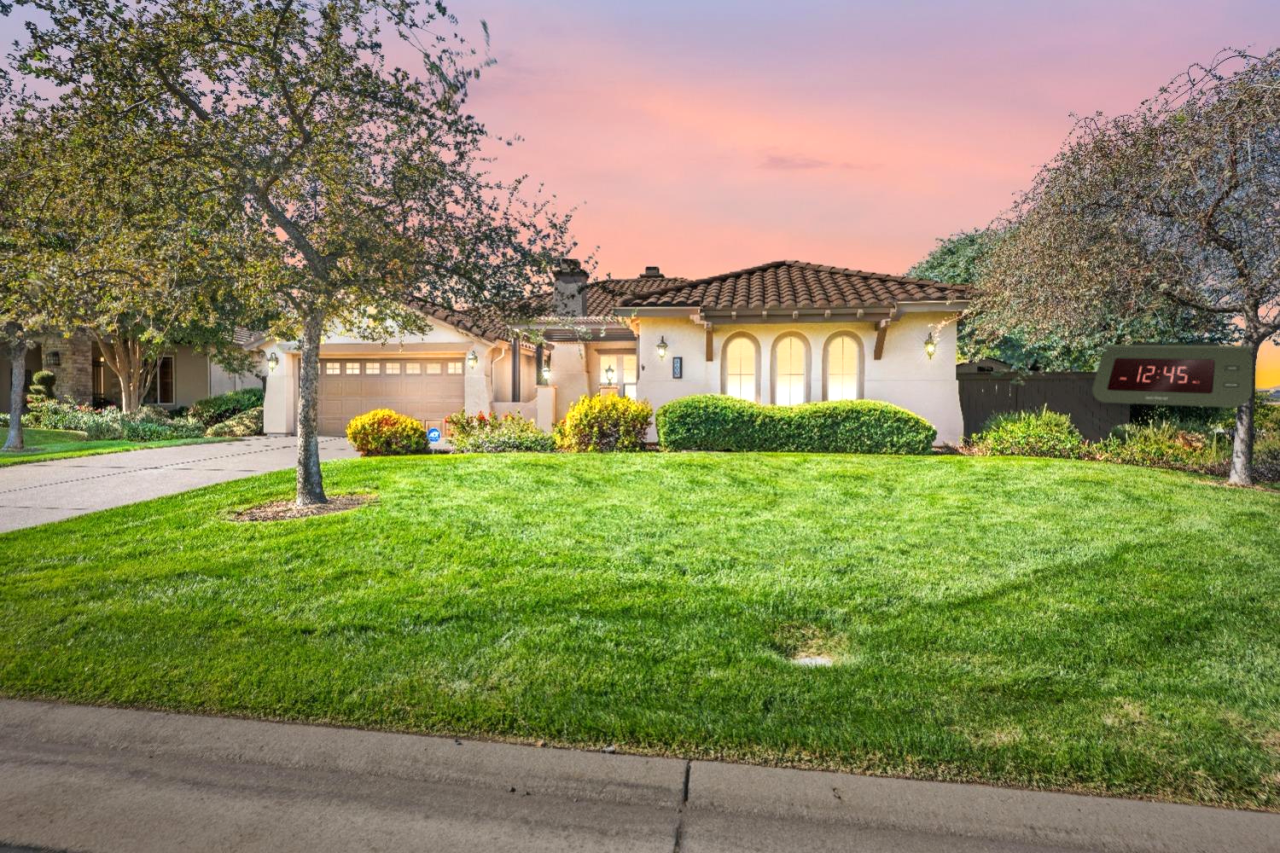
12:45
